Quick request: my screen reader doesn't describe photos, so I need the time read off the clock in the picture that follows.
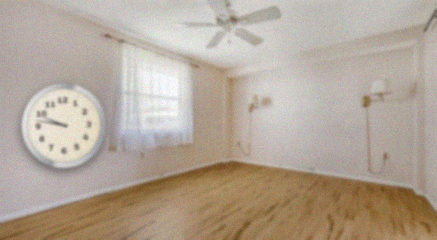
9:47
